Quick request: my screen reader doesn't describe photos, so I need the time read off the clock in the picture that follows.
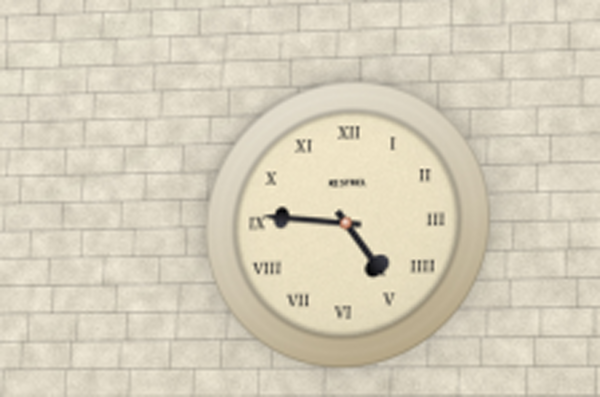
4:46
